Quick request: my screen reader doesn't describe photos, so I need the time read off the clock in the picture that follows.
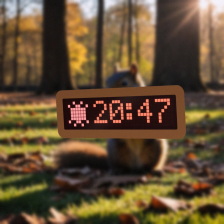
20:47
